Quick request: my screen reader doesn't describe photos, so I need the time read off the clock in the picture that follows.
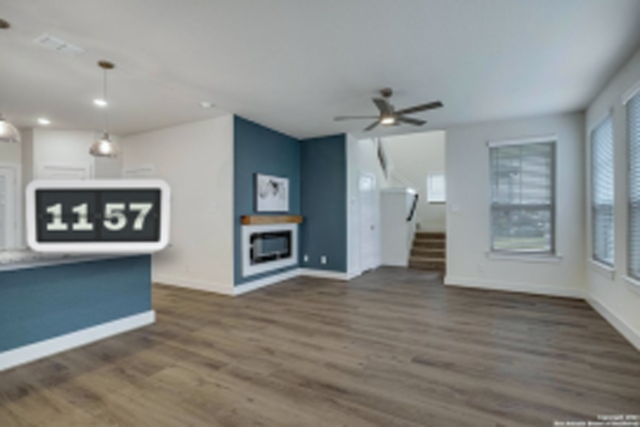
11:57
